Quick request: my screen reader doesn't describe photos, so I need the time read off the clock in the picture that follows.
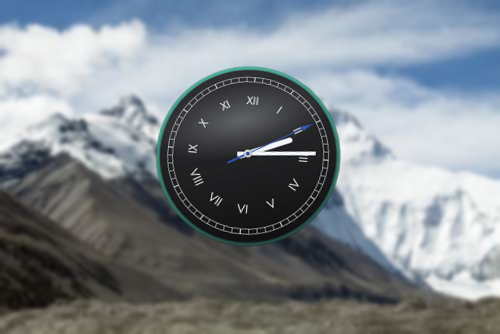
2:14:10
